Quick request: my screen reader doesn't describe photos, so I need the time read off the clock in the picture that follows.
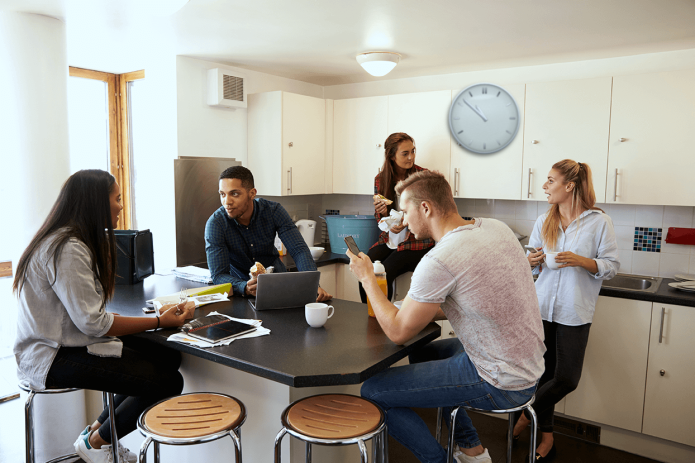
10:52
